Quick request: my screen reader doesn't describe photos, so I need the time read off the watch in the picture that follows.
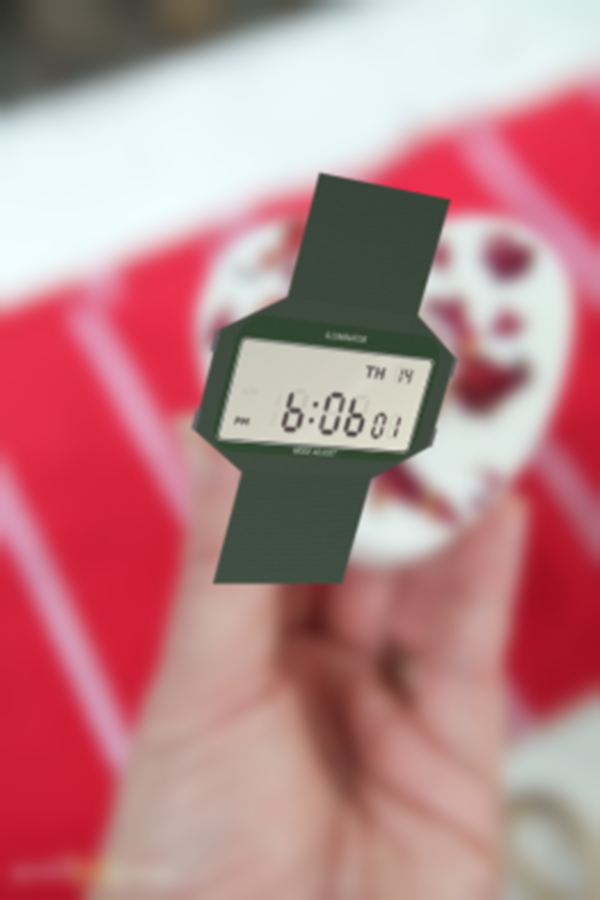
6:06:01
